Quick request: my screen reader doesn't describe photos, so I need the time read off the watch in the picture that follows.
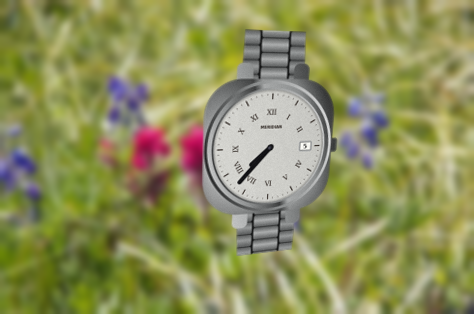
7:37
